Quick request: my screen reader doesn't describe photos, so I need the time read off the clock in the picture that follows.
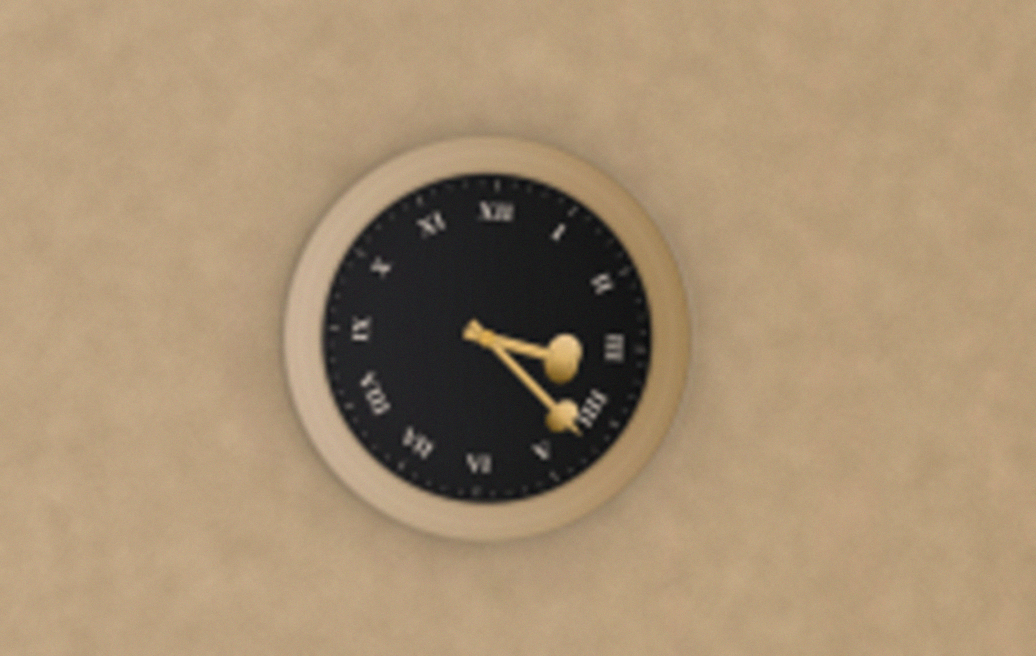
3:22
